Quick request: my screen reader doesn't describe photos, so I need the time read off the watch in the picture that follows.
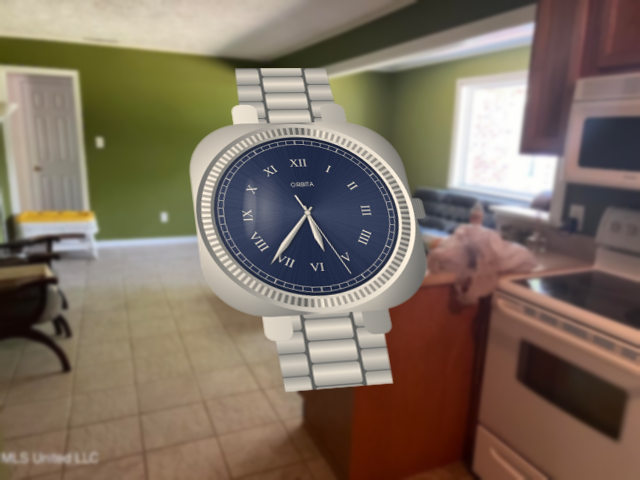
5:36:26
